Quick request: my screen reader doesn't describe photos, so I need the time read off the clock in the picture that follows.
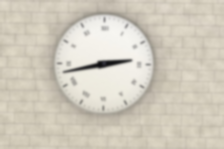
2:43
